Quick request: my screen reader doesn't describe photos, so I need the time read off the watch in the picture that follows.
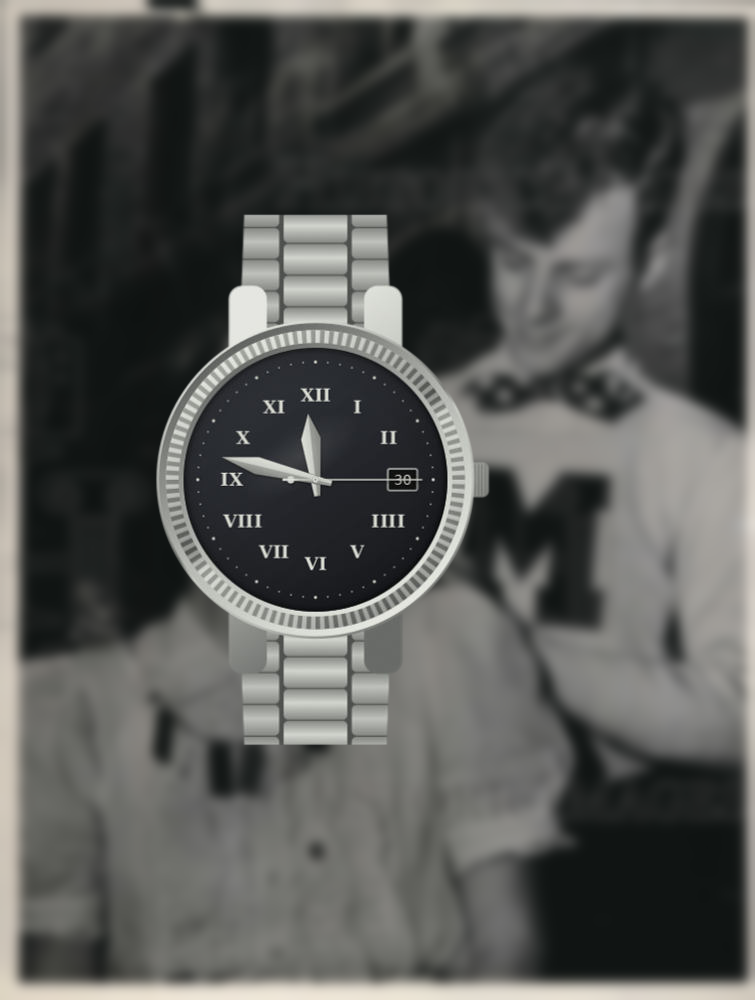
11:47:15
